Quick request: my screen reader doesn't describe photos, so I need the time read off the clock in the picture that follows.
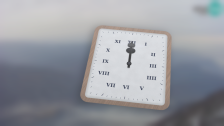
12:00
